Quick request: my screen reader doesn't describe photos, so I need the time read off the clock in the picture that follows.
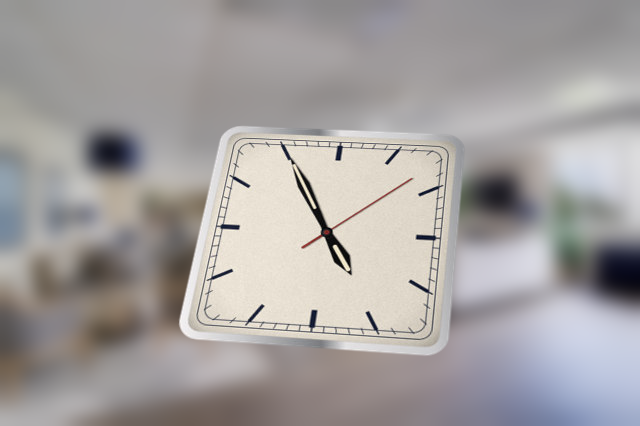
4:55:08
